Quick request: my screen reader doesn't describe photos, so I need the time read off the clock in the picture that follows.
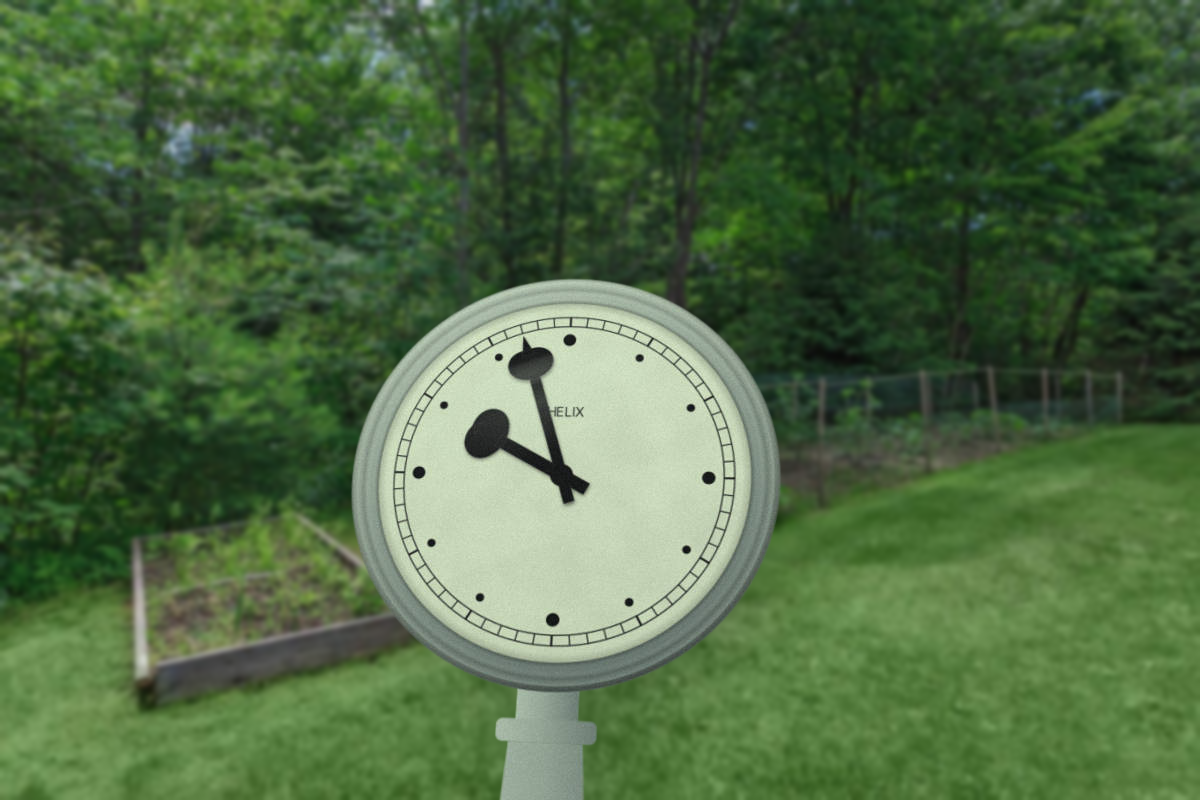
9:57
